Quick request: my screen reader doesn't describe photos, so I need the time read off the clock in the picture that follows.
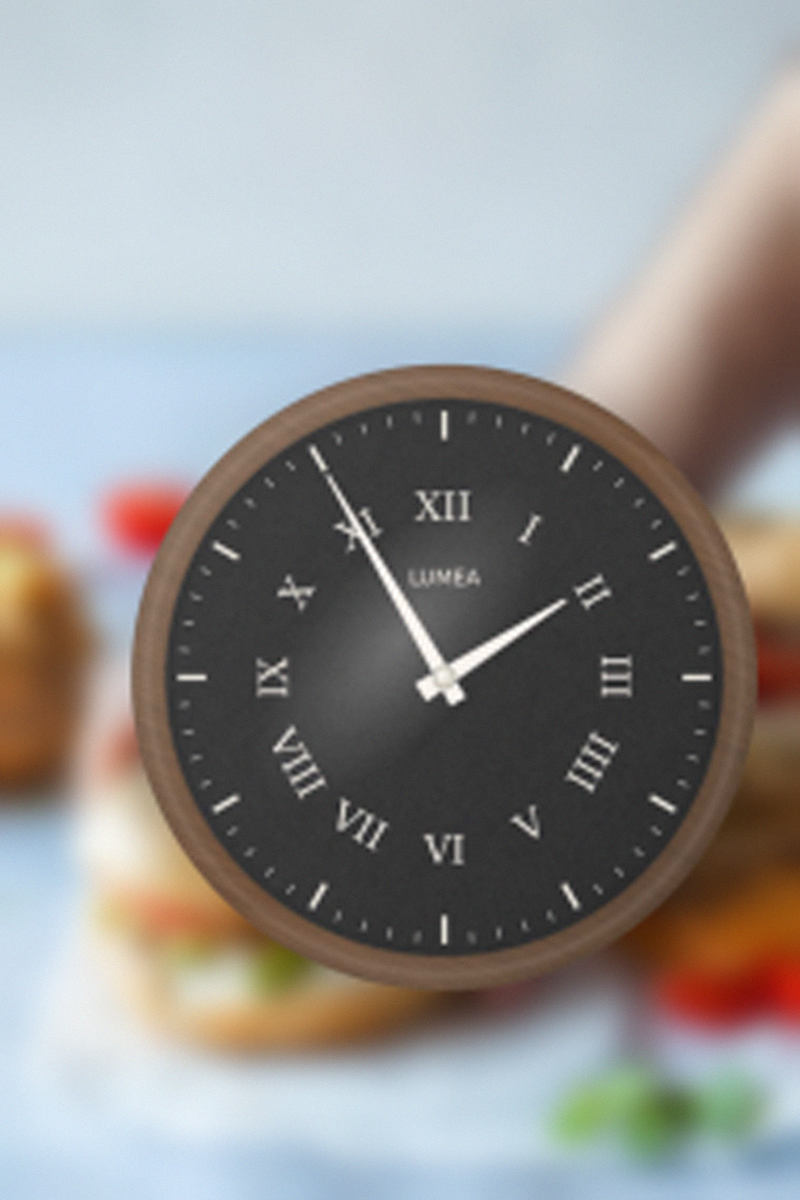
1:55
